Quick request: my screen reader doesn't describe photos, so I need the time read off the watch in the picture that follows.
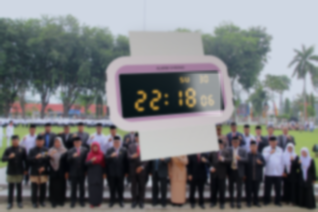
22:18
